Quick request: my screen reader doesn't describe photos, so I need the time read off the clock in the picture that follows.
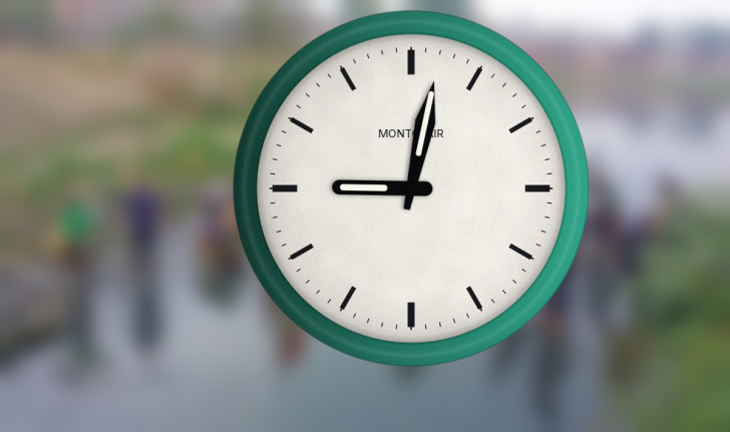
9:02
